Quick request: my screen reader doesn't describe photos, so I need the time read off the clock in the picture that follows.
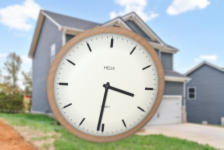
3:31
